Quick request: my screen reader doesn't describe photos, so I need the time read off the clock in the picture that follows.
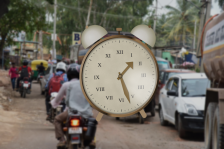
1:27
